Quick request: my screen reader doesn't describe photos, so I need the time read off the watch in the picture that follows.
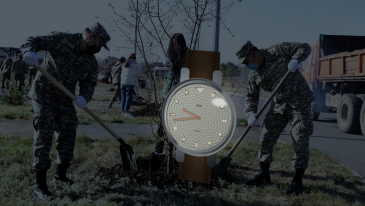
9:43
